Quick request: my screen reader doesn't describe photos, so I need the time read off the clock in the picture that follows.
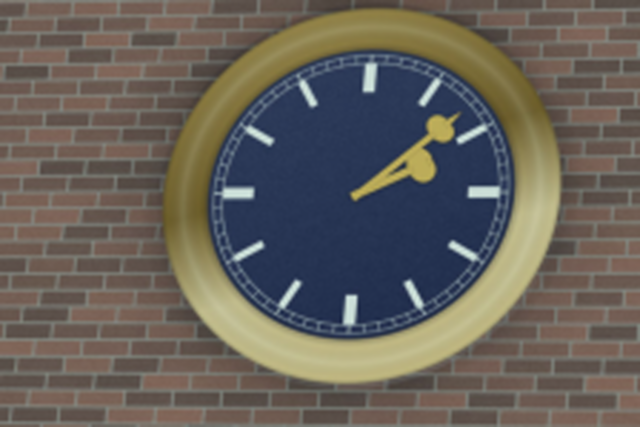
2:08
